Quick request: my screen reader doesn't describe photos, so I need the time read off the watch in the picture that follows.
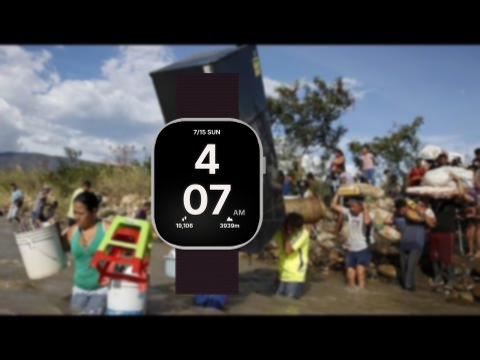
4:07
